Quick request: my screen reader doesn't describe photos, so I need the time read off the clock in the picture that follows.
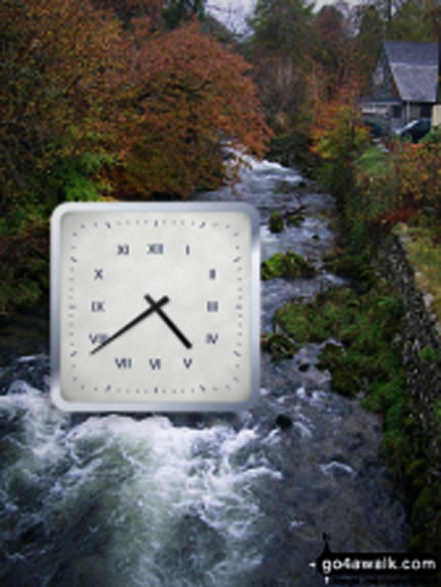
4:39
